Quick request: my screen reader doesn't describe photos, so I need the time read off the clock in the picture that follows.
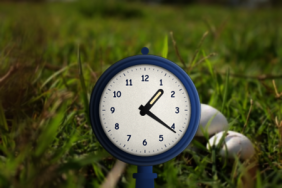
1:21
